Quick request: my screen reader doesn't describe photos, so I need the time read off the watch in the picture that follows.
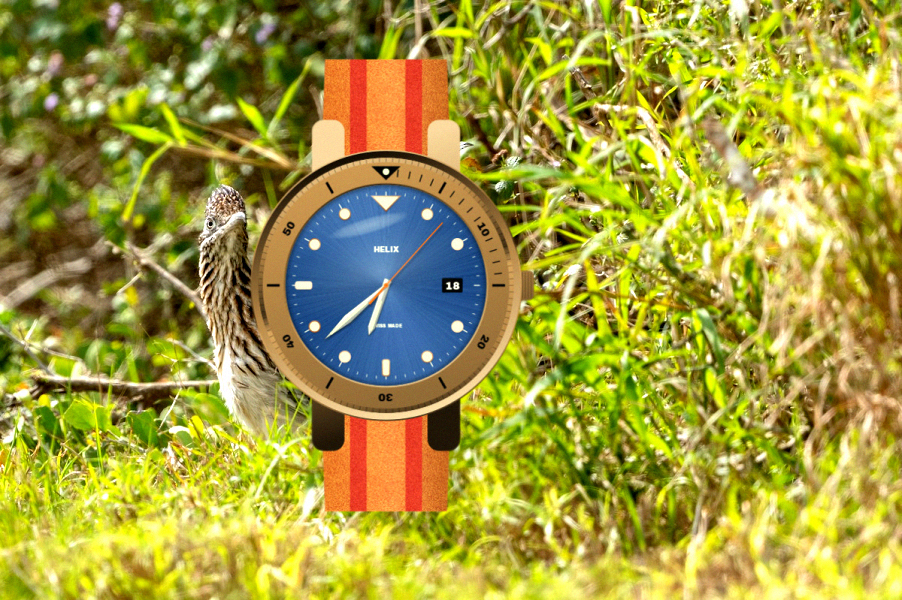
6:38:07
